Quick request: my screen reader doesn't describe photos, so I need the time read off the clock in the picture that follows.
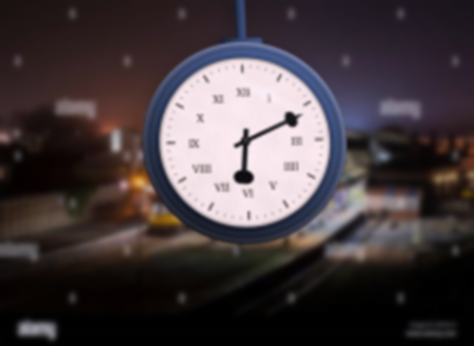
6:11
